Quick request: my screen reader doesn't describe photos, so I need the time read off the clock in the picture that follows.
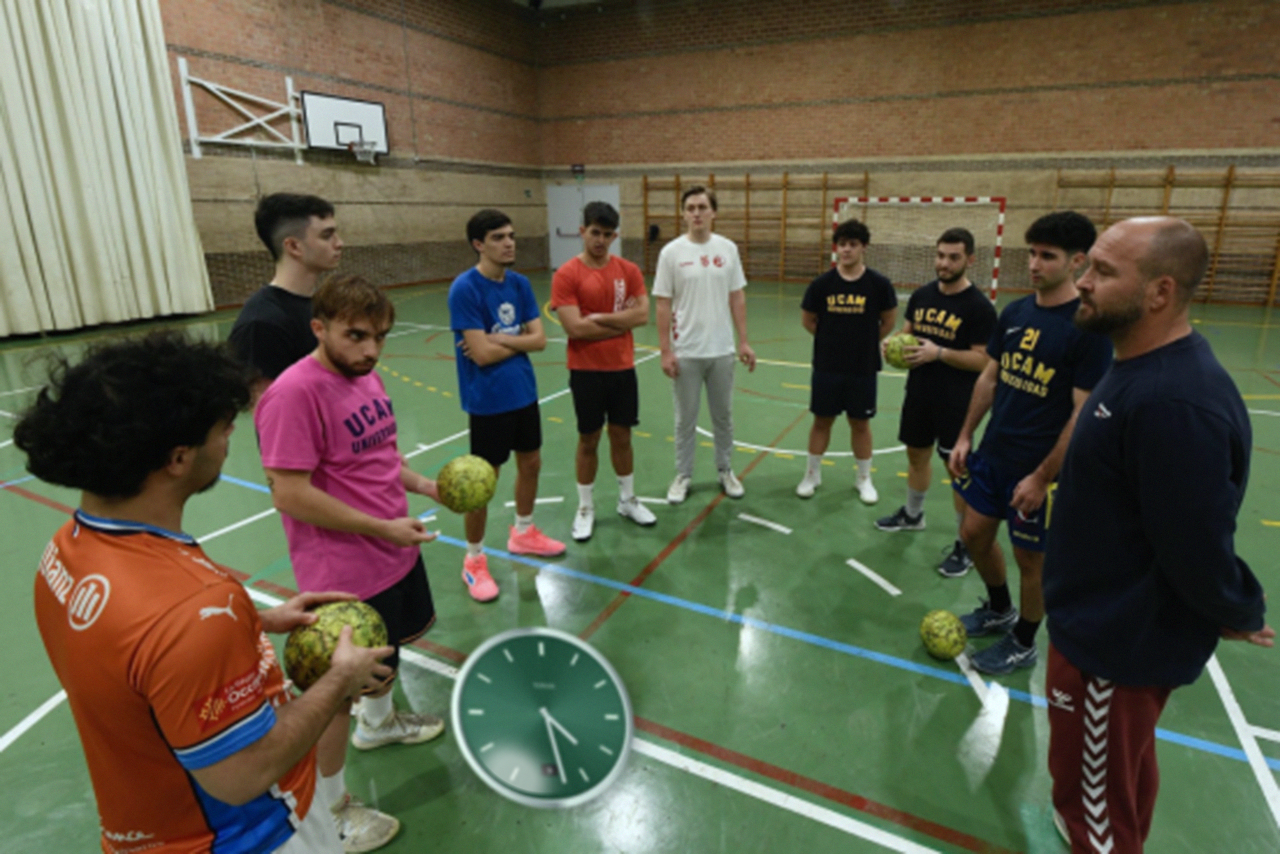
4:28
